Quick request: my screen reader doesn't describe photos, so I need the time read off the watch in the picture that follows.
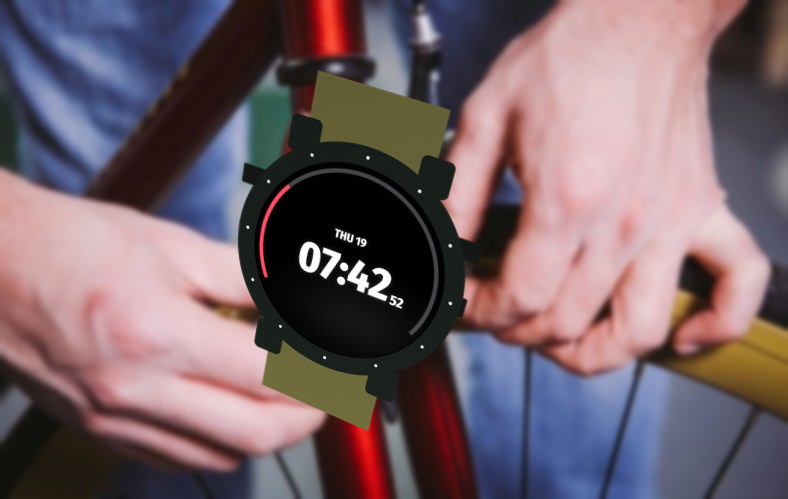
7:42:52
